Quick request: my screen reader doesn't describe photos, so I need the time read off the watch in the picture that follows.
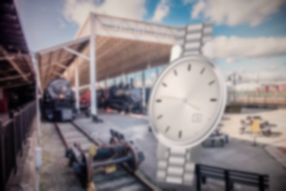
3:46
